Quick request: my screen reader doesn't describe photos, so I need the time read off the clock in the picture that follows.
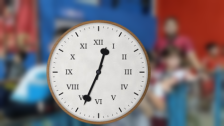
12:34
